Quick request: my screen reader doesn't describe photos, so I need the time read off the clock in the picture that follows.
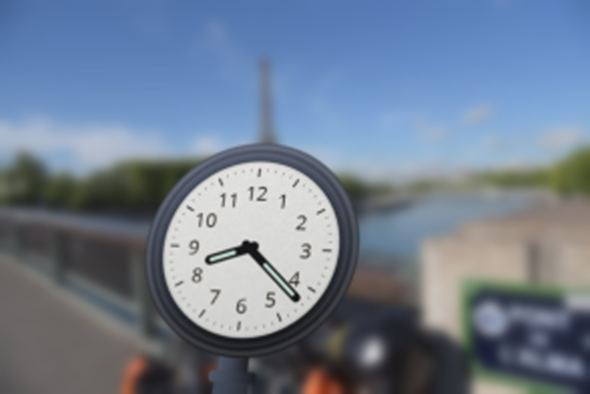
8:22
